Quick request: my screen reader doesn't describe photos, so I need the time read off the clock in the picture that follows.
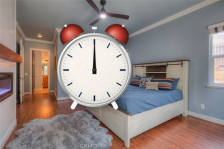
12:00
